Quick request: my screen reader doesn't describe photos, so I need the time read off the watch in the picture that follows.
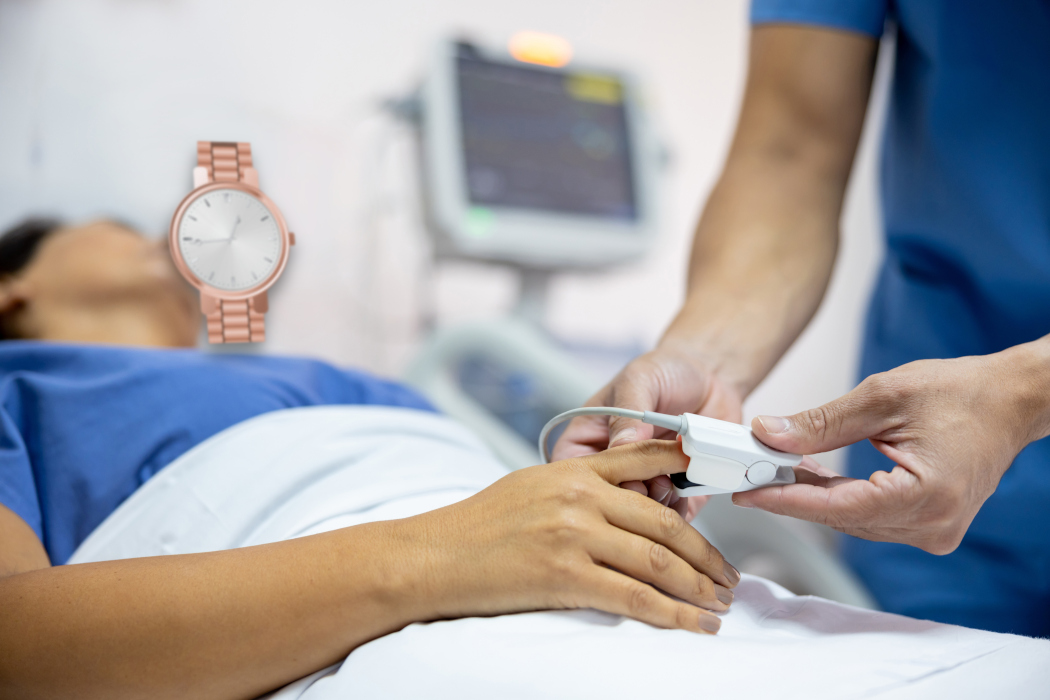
12:44
